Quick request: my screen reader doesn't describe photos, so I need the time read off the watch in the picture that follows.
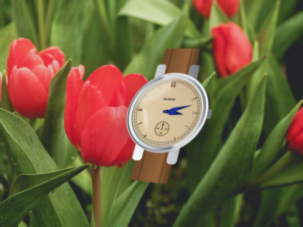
3:12
